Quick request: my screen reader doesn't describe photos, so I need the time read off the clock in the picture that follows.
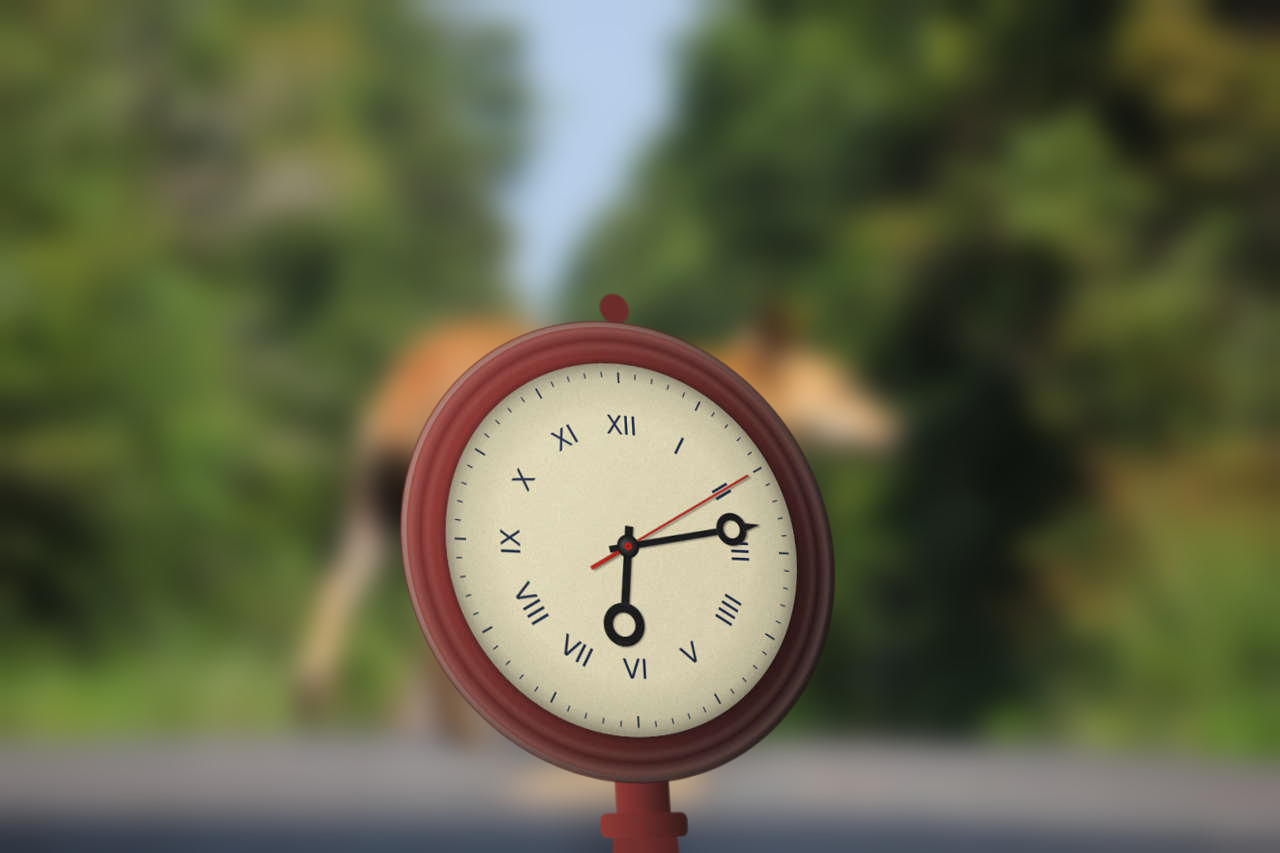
6:13:10
